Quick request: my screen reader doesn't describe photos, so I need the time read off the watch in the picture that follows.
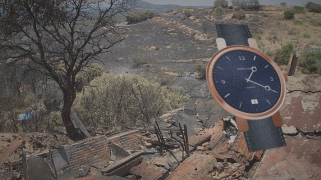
1:20
